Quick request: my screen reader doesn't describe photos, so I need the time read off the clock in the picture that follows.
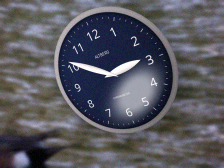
2:51
